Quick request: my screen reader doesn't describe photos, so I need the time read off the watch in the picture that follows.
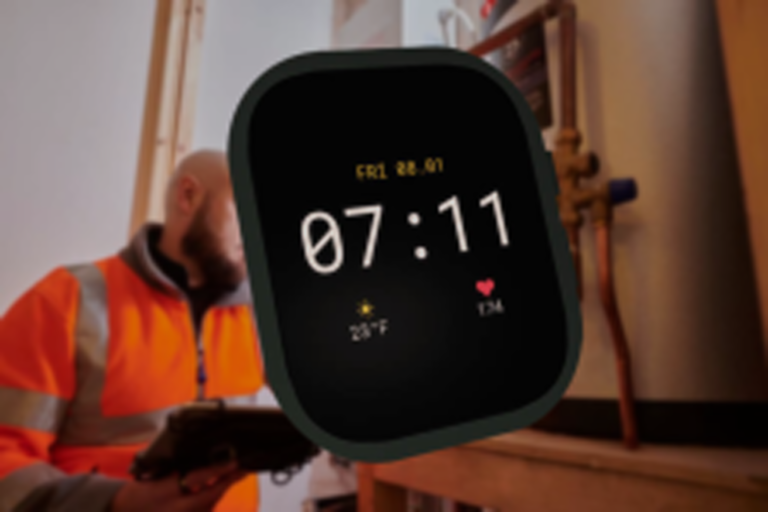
7:11
